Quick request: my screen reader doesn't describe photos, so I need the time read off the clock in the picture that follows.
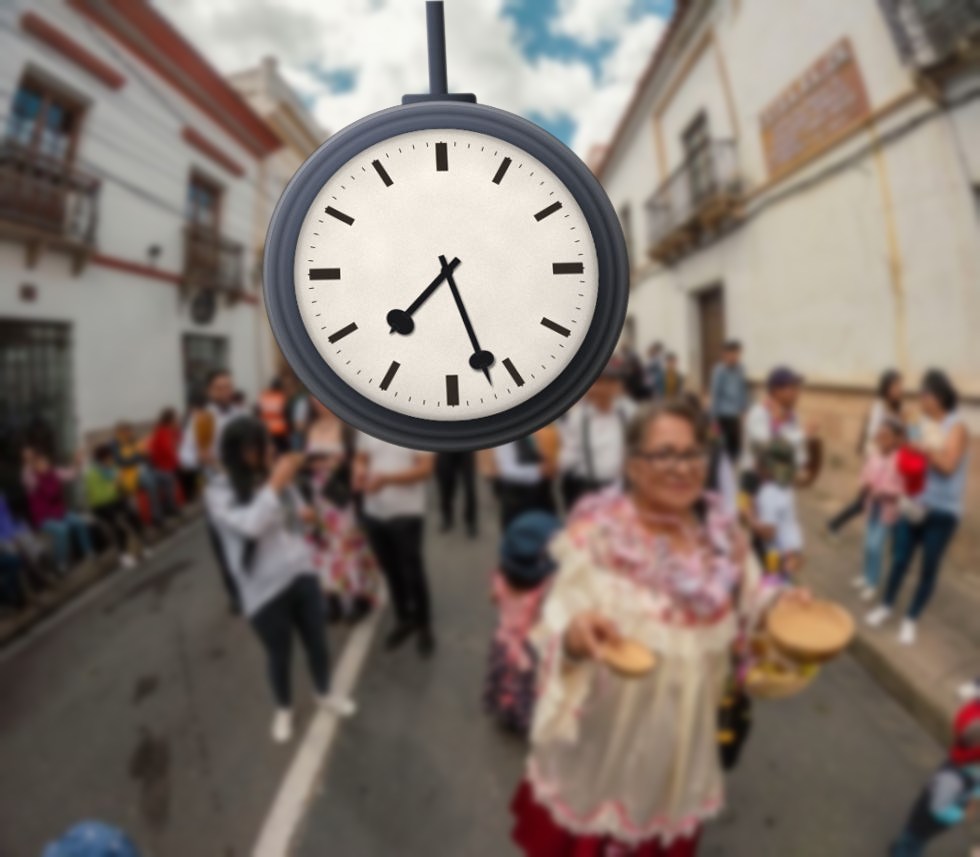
7:27
